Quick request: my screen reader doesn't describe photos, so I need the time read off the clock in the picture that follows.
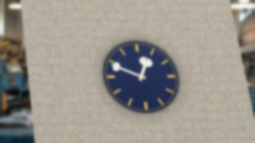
12:49
